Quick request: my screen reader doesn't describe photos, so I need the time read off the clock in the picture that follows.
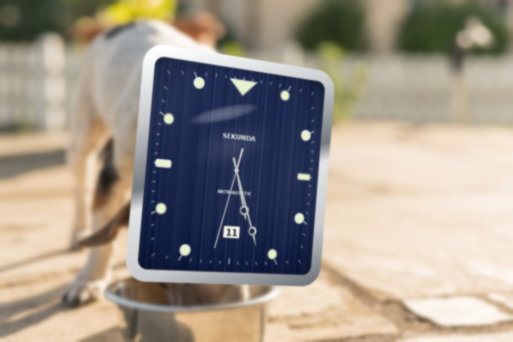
5:26:32
